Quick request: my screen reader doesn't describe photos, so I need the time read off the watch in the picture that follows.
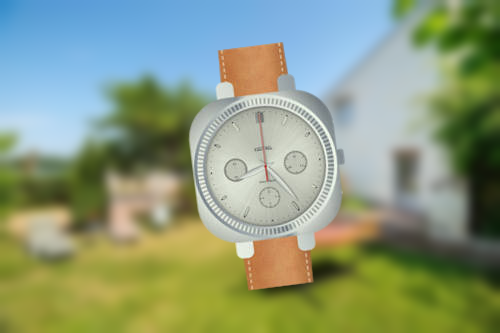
8:24
